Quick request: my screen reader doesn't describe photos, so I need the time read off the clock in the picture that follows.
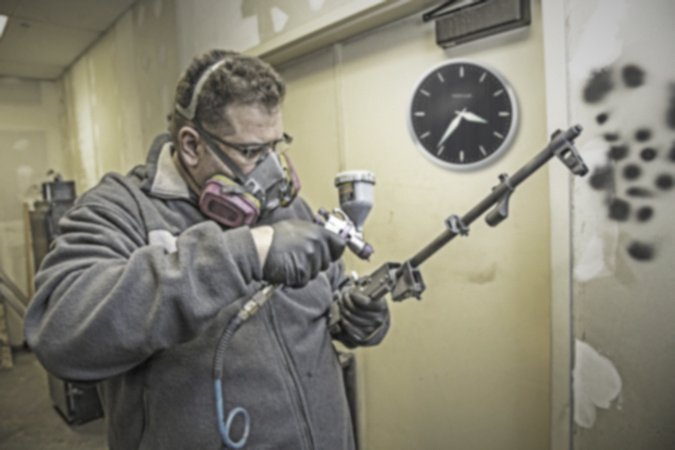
3:36
